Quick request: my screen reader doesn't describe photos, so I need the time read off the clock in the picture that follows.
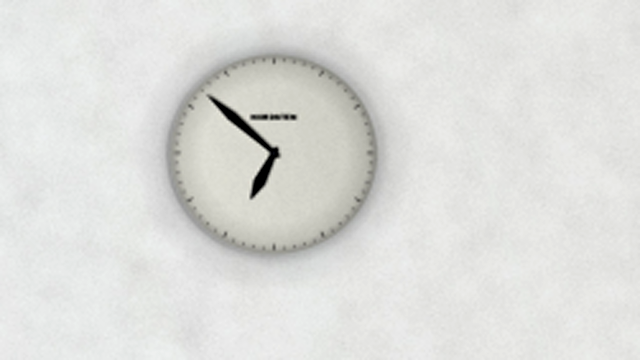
6:52
